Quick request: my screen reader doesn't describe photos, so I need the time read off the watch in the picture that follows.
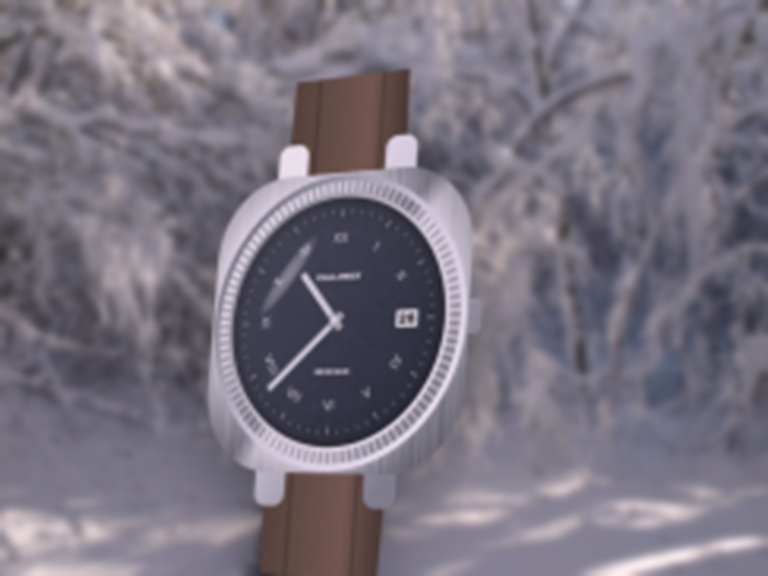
10:38
